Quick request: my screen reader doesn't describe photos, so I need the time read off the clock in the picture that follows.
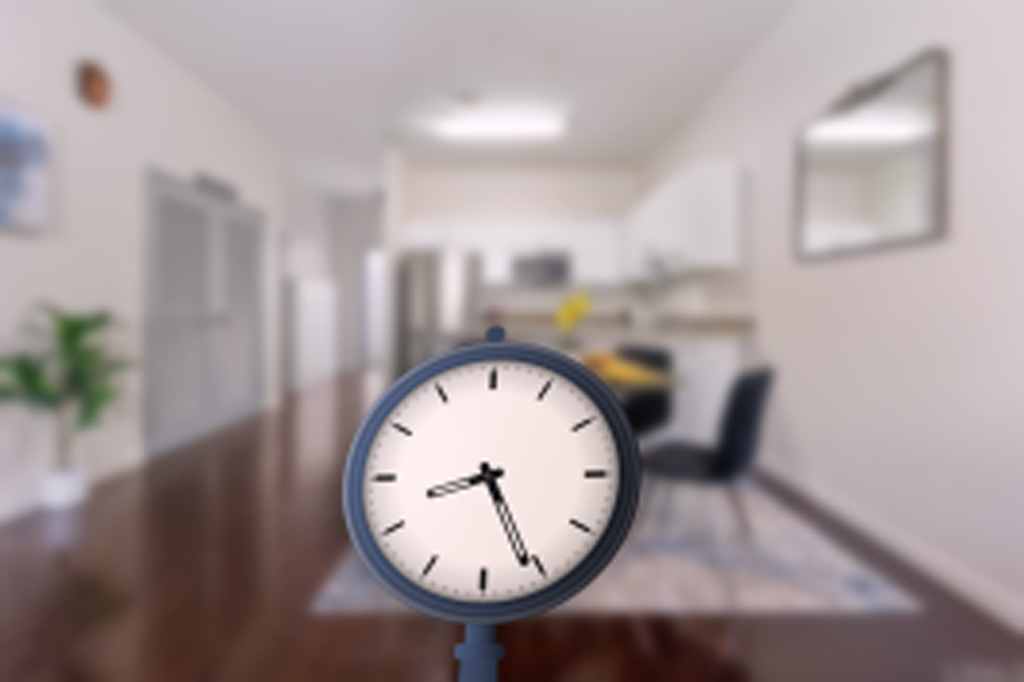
8:26
